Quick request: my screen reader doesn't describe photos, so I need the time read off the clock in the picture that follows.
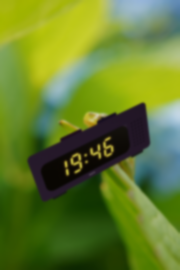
19:46
